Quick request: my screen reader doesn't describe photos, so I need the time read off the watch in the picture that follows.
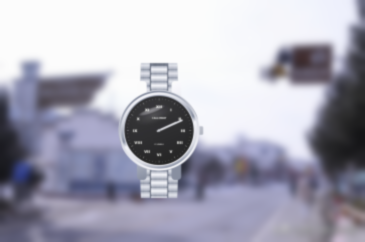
2:11
